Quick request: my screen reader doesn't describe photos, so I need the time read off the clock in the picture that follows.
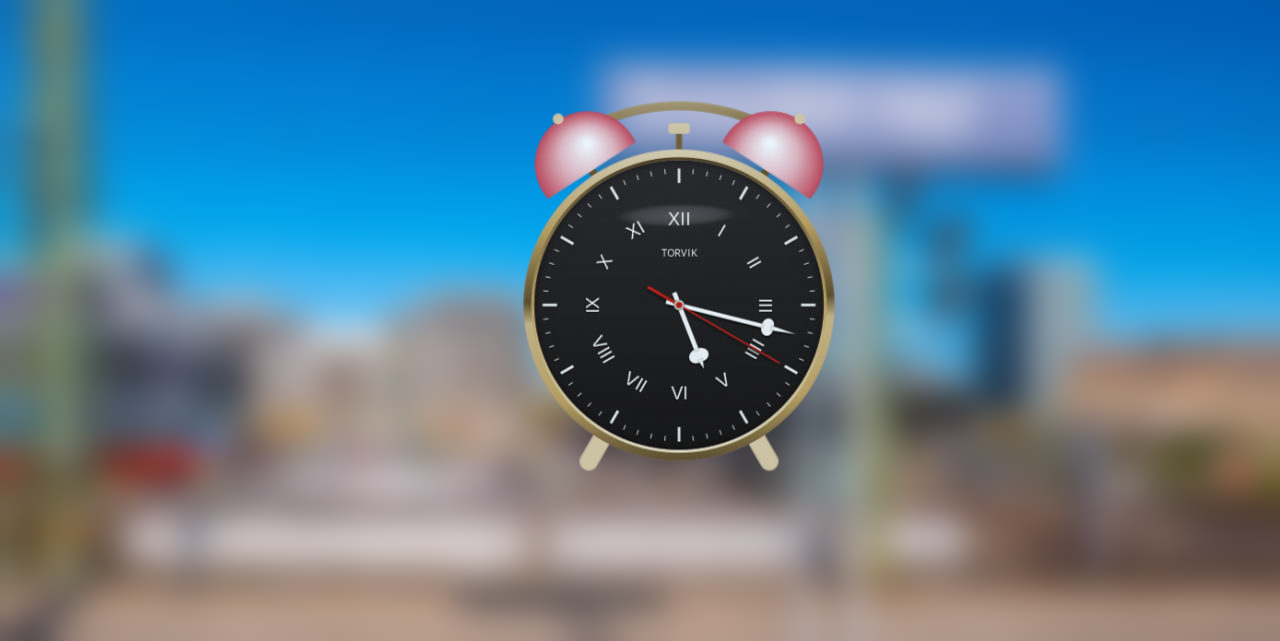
5:17:20
